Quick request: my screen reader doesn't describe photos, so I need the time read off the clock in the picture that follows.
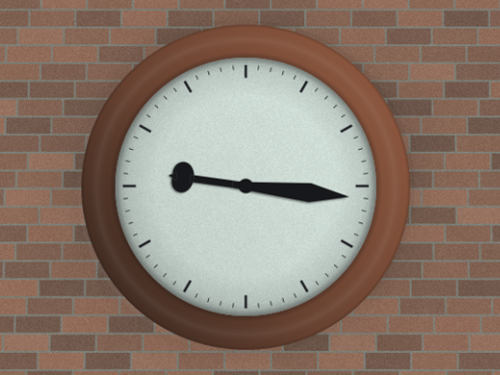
9:16
